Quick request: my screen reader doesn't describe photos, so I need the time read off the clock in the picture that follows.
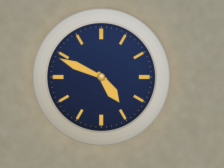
4:49
